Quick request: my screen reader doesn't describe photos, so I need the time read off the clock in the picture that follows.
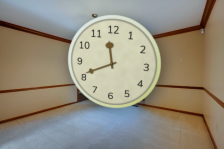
11:41
